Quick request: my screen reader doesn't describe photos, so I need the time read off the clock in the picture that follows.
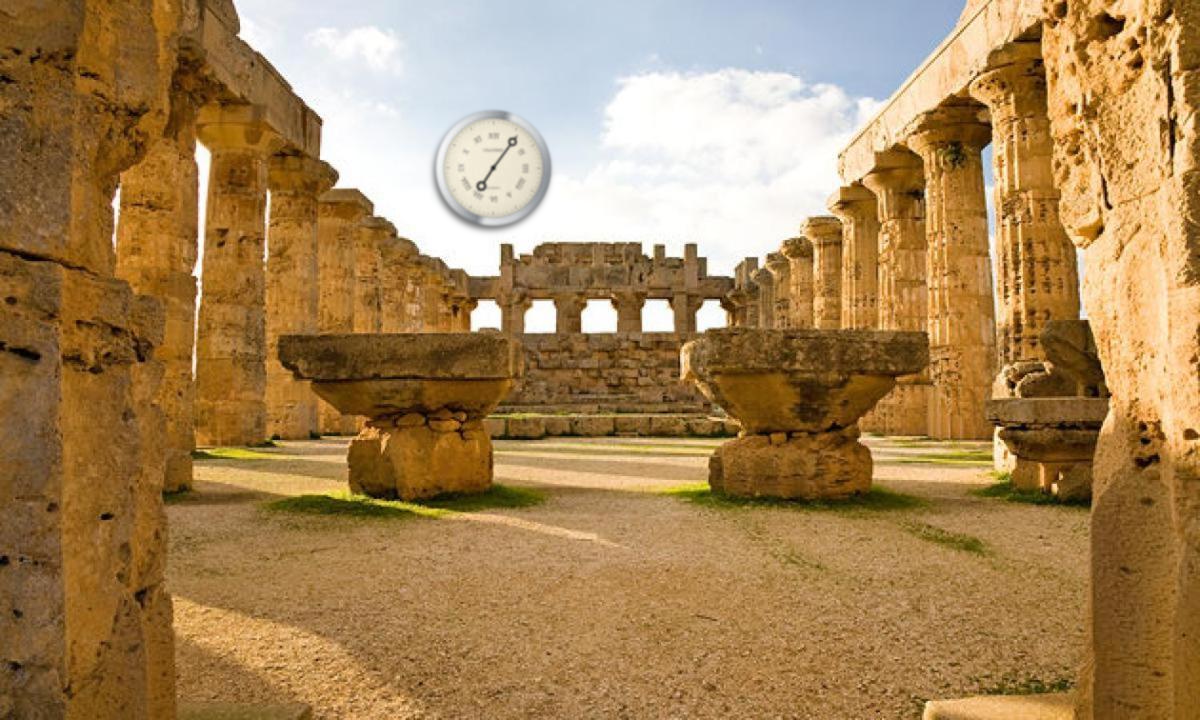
7:06
